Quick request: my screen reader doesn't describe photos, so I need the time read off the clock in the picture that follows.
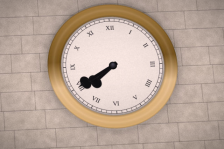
7:40
